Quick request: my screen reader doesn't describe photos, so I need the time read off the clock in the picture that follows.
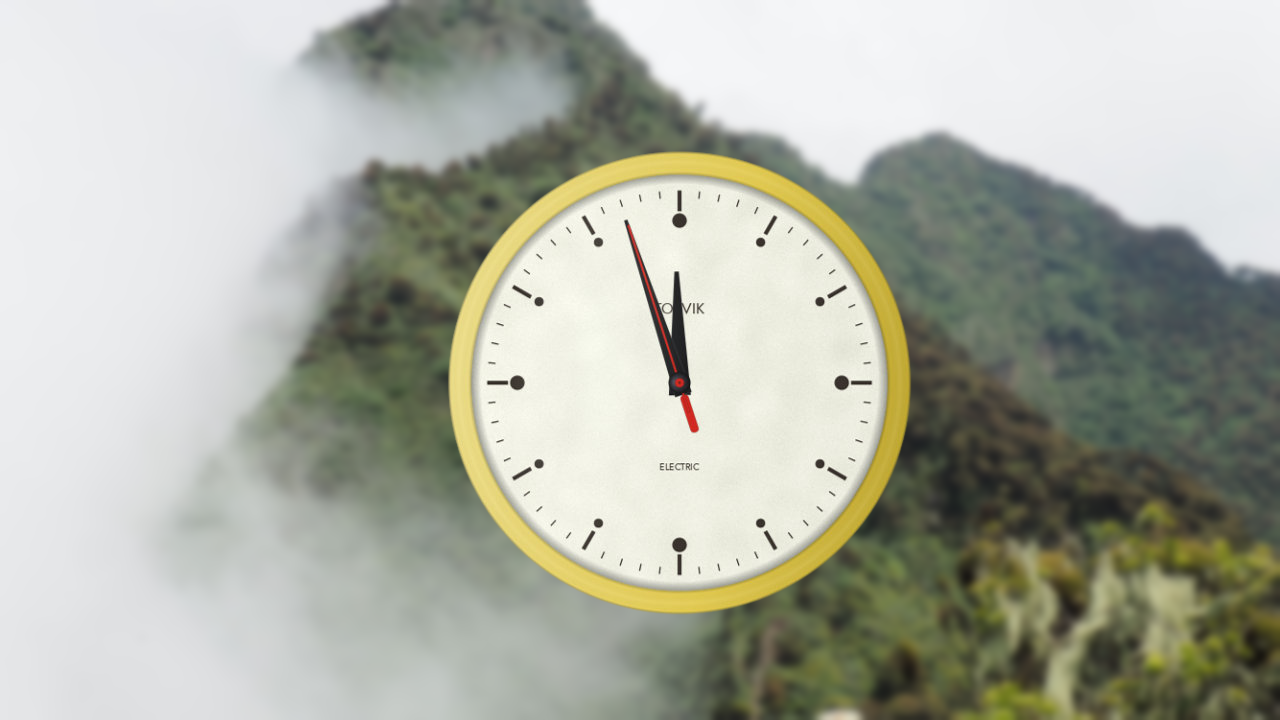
11:56:57
